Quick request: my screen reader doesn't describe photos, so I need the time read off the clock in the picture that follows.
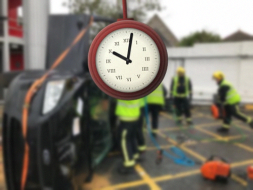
10:02
